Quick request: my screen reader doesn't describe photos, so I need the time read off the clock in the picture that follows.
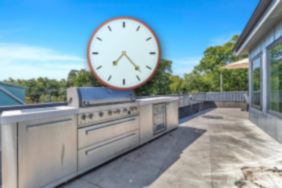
7:23
